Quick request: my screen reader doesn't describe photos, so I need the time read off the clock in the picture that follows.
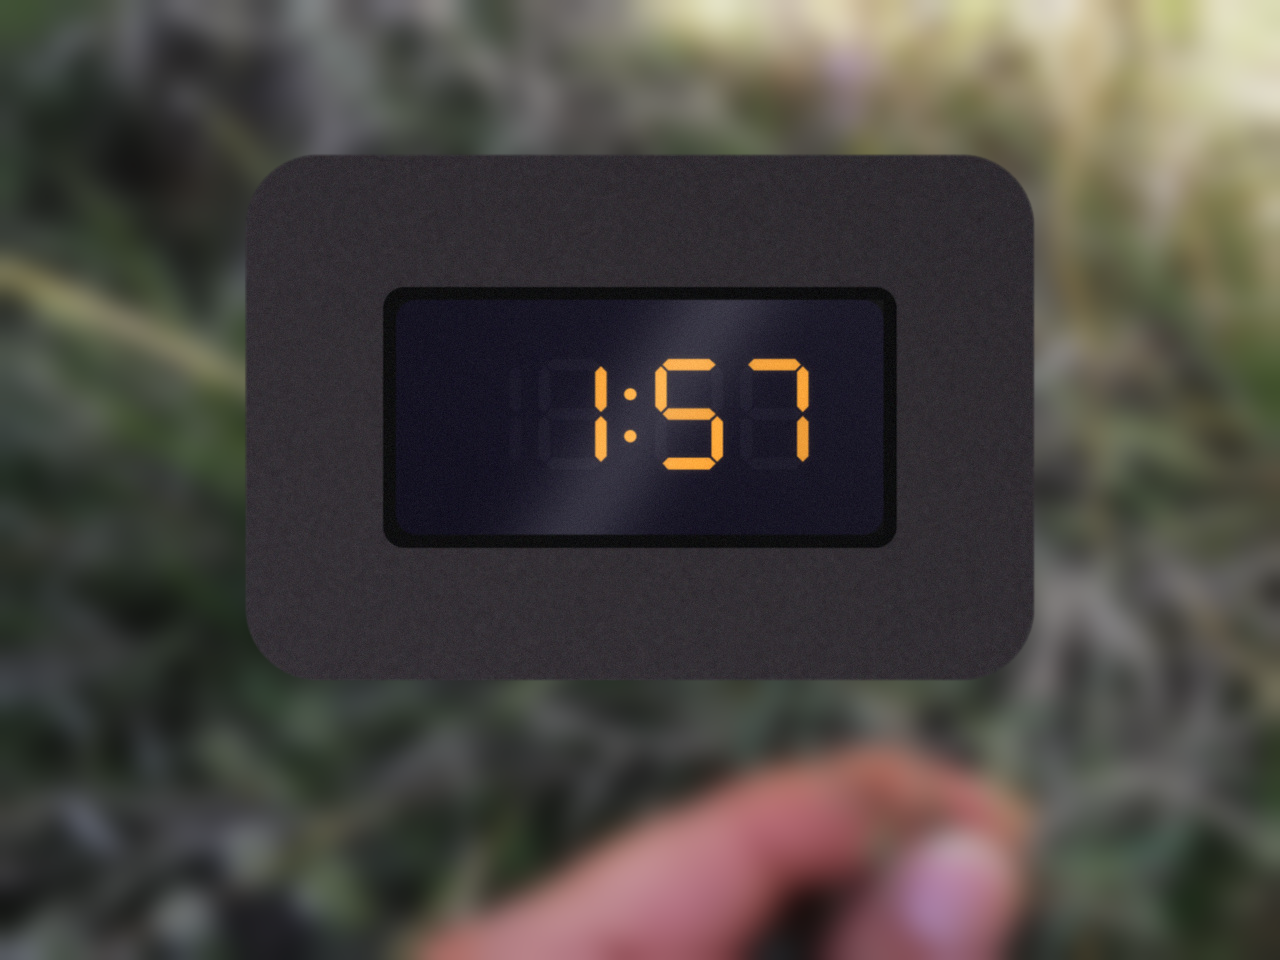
1:57
